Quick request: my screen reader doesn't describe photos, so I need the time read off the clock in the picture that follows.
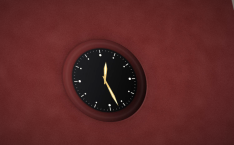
12:27
